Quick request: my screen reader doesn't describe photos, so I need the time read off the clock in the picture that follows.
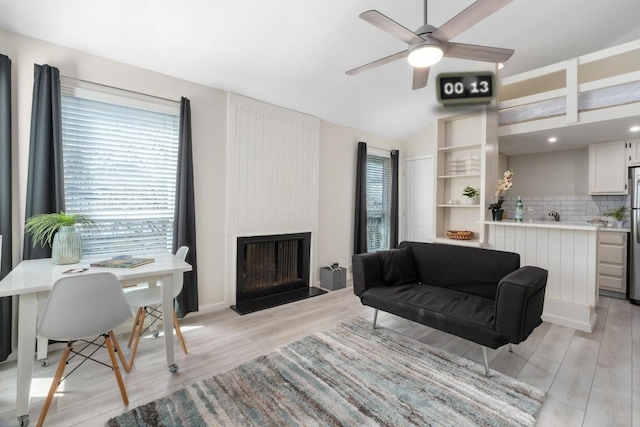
0:13
